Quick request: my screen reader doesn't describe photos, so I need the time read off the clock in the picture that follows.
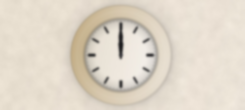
12:00
